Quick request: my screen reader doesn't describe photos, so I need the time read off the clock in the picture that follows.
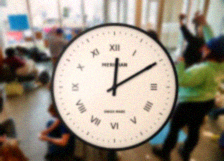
12:10
